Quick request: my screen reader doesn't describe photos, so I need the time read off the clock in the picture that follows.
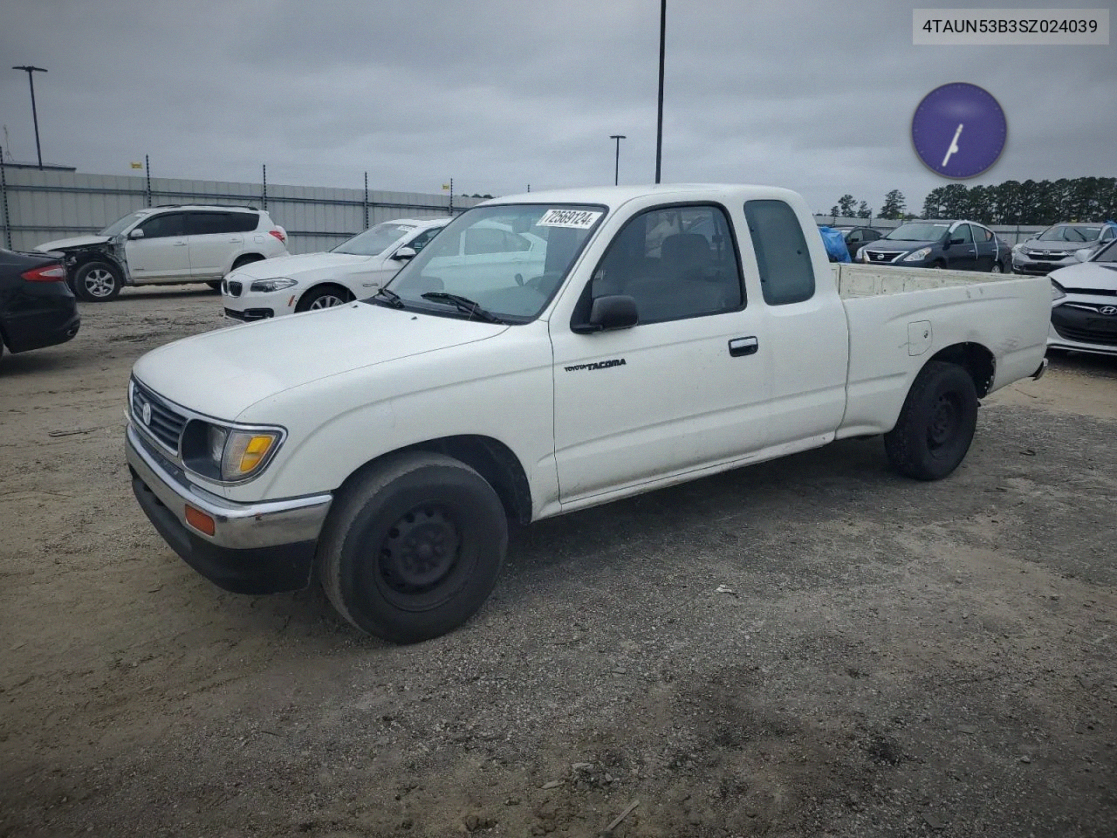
6:34
